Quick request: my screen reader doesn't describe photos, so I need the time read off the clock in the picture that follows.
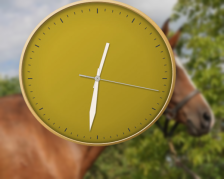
12:31:17
